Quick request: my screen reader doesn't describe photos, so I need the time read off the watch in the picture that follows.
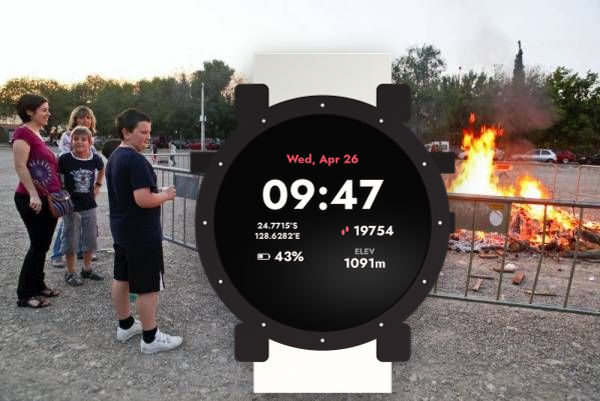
9:47
